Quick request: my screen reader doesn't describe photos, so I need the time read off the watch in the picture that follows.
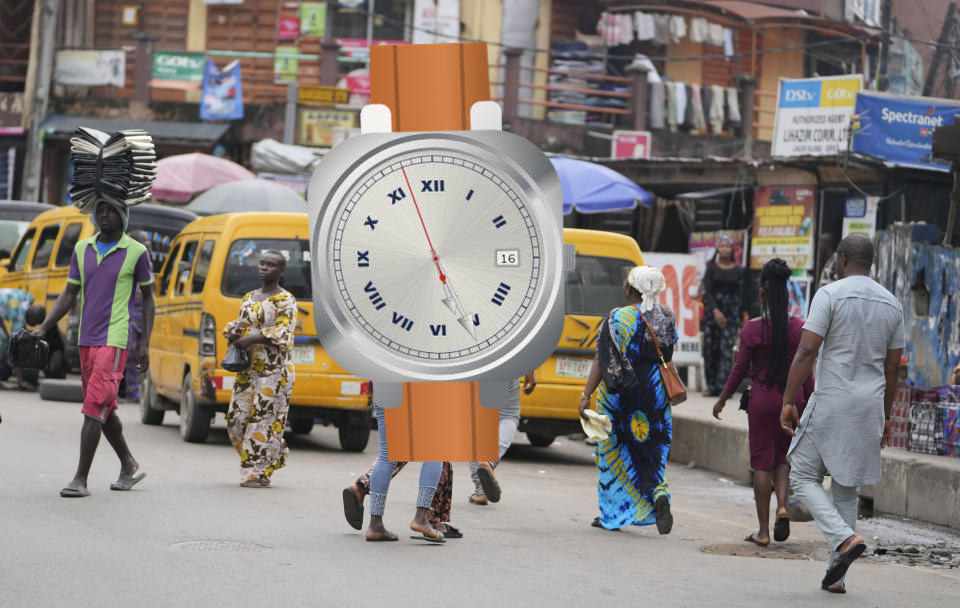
5:25:57
